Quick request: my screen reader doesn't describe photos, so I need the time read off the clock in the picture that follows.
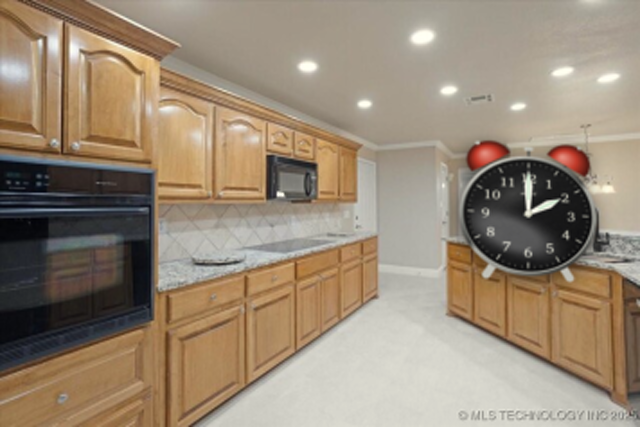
2:00
